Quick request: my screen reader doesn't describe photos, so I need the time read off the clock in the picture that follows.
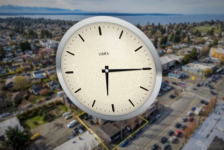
6:15
